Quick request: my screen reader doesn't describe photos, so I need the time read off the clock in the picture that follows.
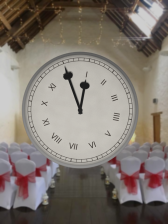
1:00
